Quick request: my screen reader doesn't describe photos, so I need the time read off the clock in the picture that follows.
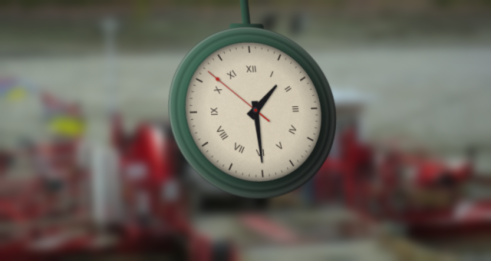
1:29:52
